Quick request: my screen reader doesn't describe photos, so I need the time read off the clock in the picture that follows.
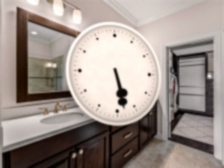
5:28
